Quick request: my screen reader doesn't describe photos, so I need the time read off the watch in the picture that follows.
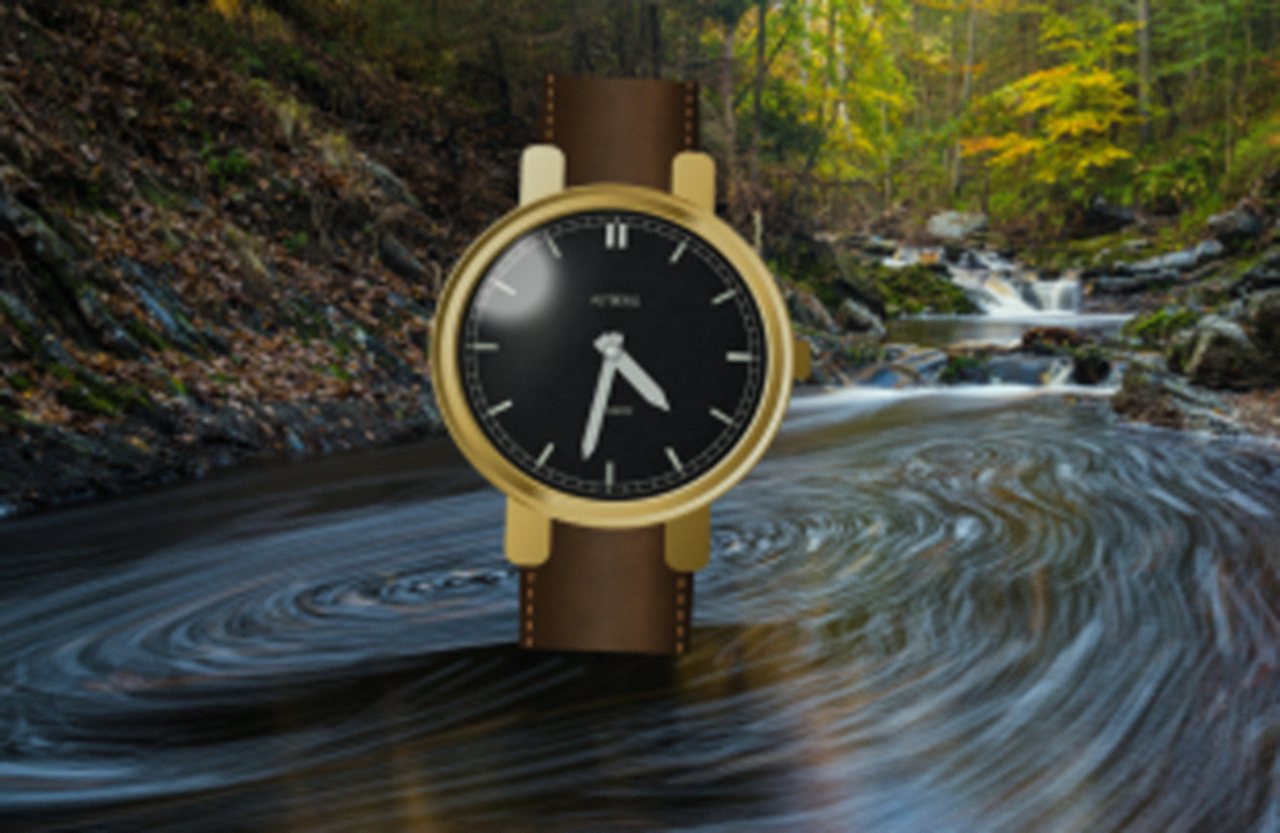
4:32
